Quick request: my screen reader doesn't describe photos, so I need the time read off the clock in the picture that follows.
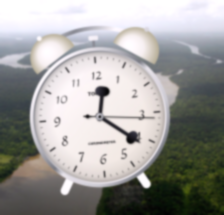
12:21:16
